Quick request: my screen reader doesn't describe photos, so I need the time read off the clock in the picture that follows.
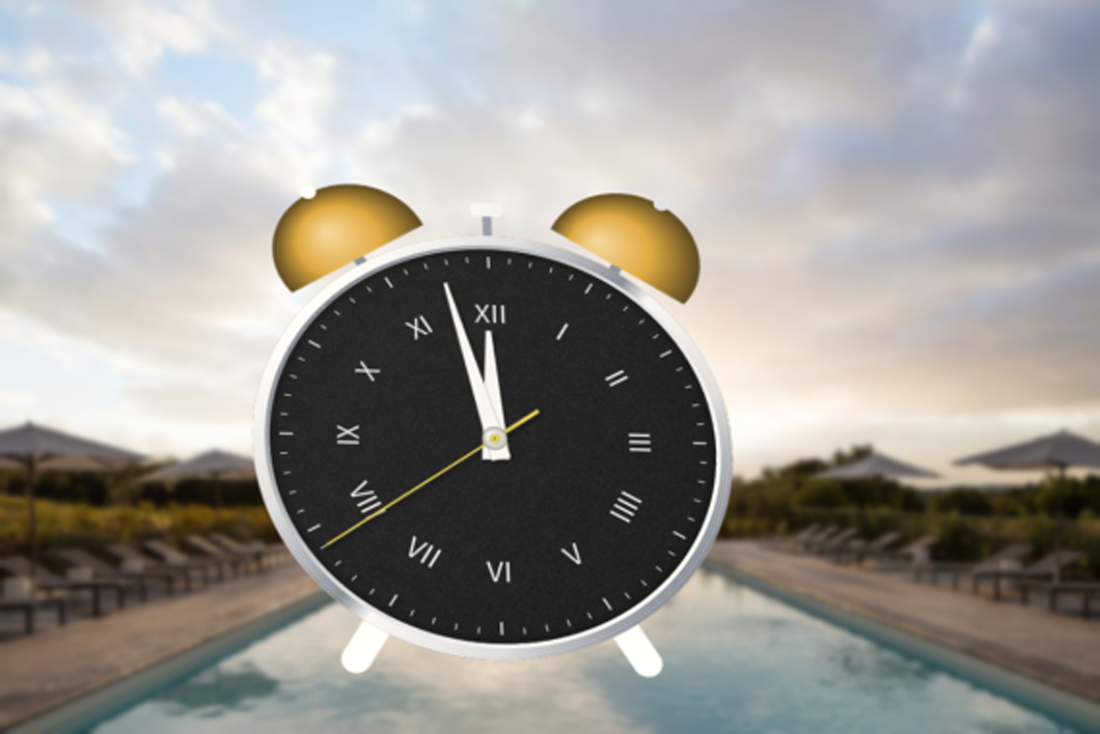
11:57:39
